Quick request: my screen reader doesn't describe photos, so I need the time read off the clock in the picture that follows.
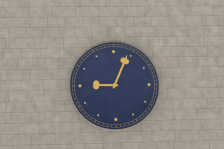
9:04
